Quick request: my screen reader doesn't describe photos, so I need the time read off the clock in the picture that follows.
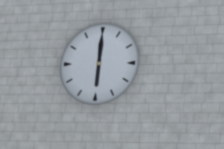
6:00
